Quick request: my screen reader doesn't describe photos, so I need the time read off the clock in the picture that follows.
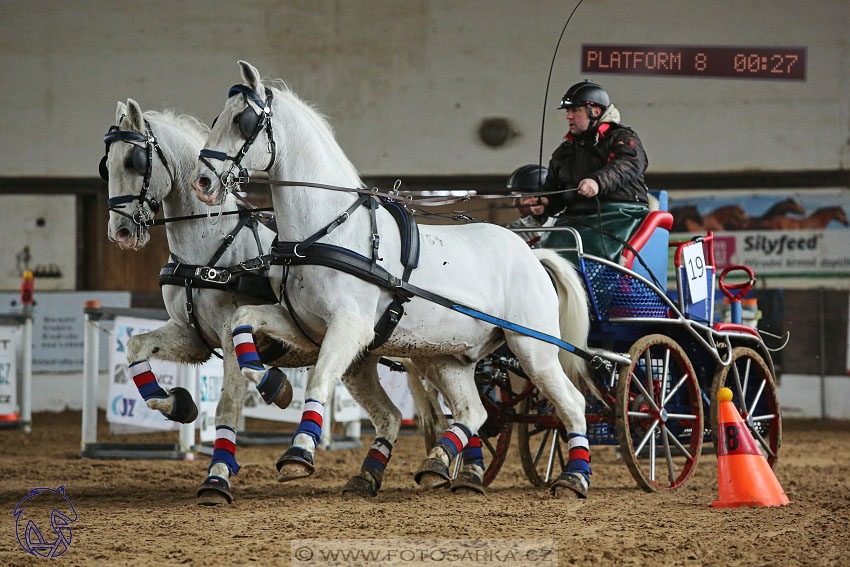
0:27
